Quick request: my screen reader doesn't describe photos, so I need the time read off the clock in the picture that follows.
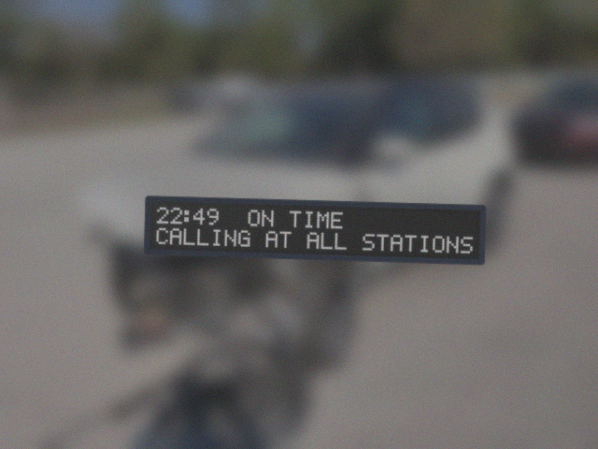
22:49
